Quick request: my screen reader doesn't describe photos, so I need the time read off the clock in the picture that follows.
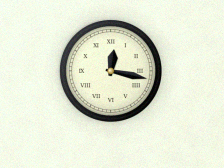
12:17
